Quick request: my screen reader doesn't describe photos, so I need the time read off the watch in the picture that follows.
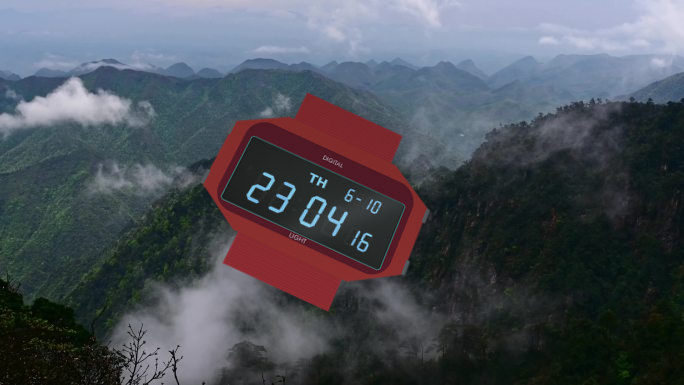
23:04:16
